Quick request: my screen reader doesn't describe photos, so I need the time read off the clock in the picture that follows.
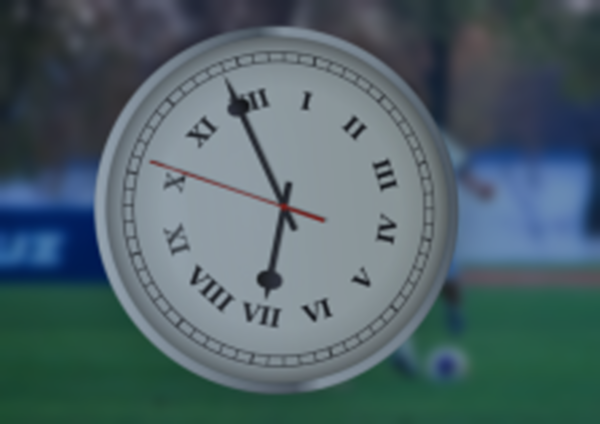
6:58:51
